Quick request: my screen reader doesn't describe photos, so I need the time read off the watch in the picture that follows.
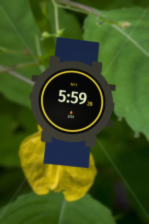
5:59
